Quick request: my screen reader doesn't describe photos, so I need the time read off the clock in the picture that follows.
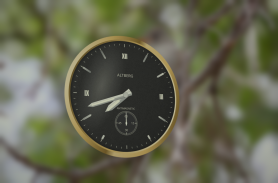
7:42
